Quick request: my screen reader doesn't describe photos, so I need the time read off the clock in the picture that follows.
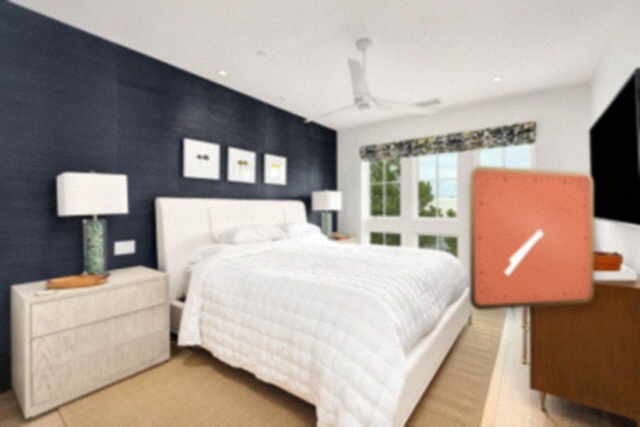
7:37
